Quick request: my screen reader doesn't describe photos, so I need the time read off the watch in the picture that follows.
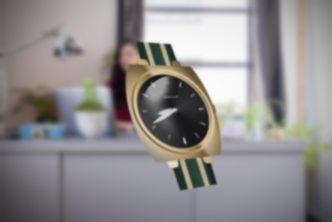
8:41
